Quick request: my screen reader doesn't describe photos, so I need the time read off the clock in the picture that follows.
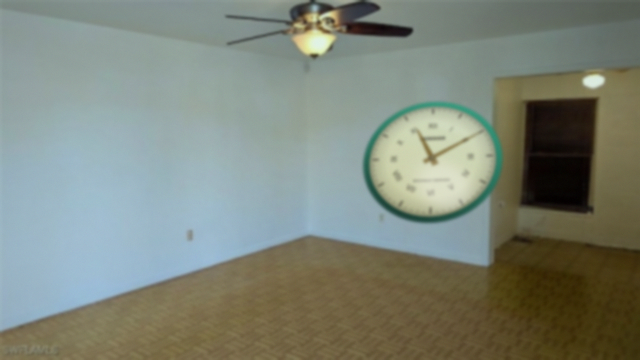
11:10
